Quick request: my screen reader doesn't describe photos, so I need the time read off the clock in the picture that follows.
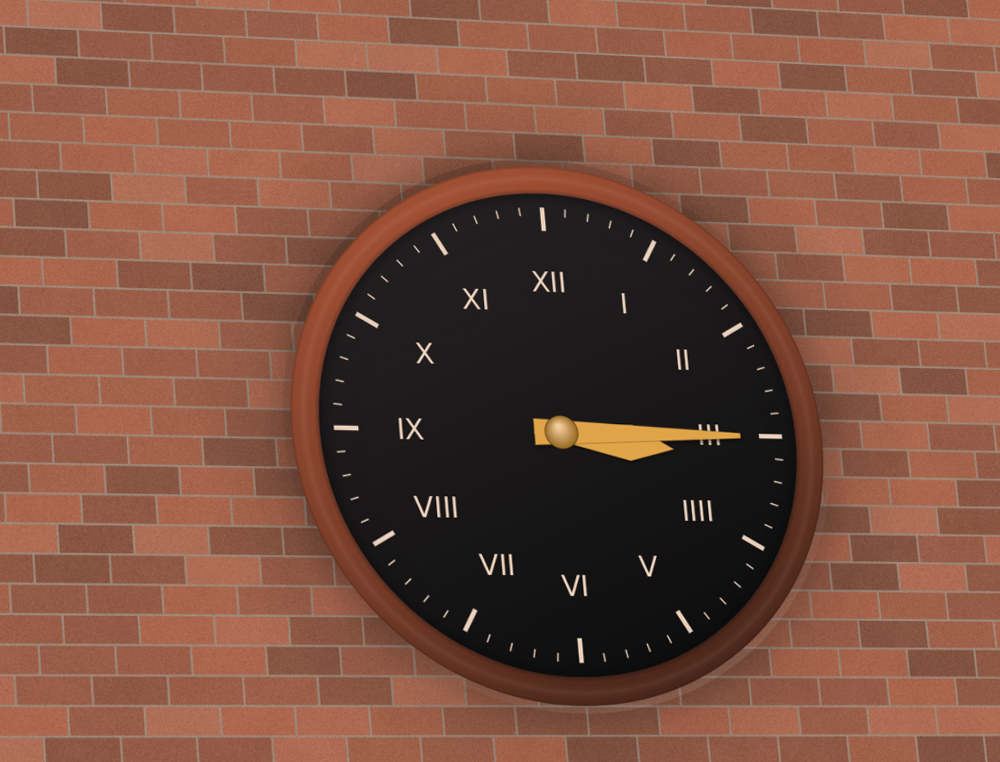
3:15
